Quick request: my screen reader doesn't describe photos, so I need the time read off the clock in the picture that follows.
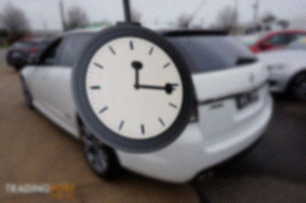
12:16
